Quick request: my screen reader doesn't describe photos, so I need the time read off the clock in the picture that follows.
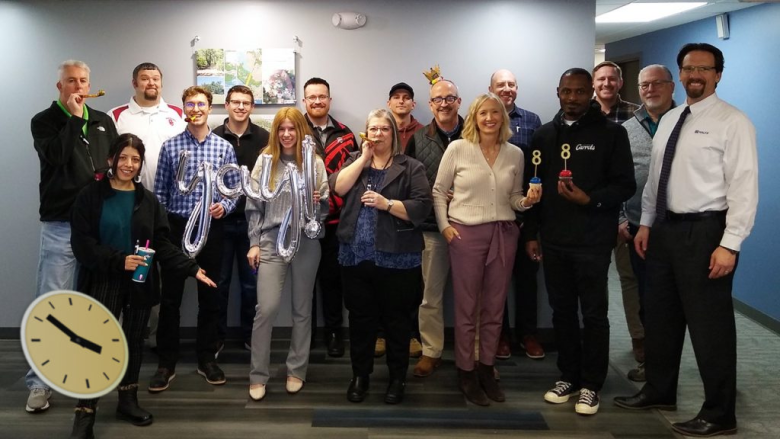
3:52
